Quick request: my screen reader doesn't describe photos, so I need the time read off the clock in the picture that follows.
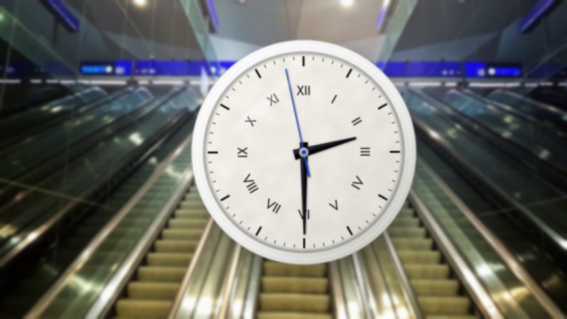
2:29:58
